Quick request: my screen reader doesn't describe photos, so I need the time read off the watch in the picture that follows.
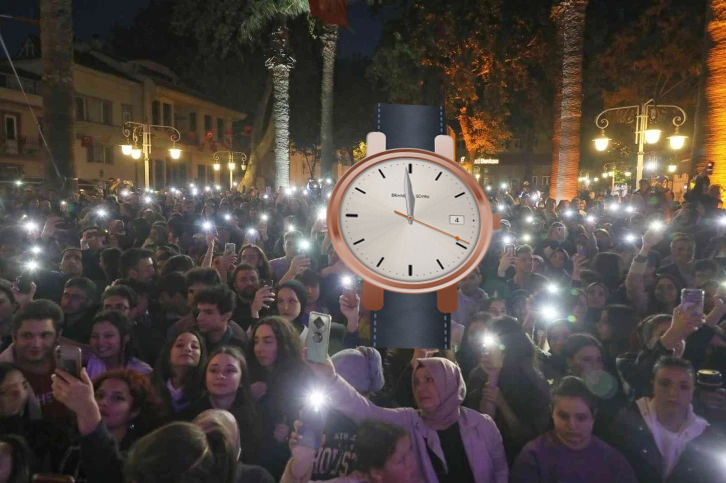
11:59:19
